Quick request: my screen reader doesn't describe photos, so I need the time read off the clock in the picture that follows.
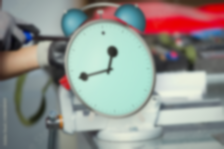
12:43
